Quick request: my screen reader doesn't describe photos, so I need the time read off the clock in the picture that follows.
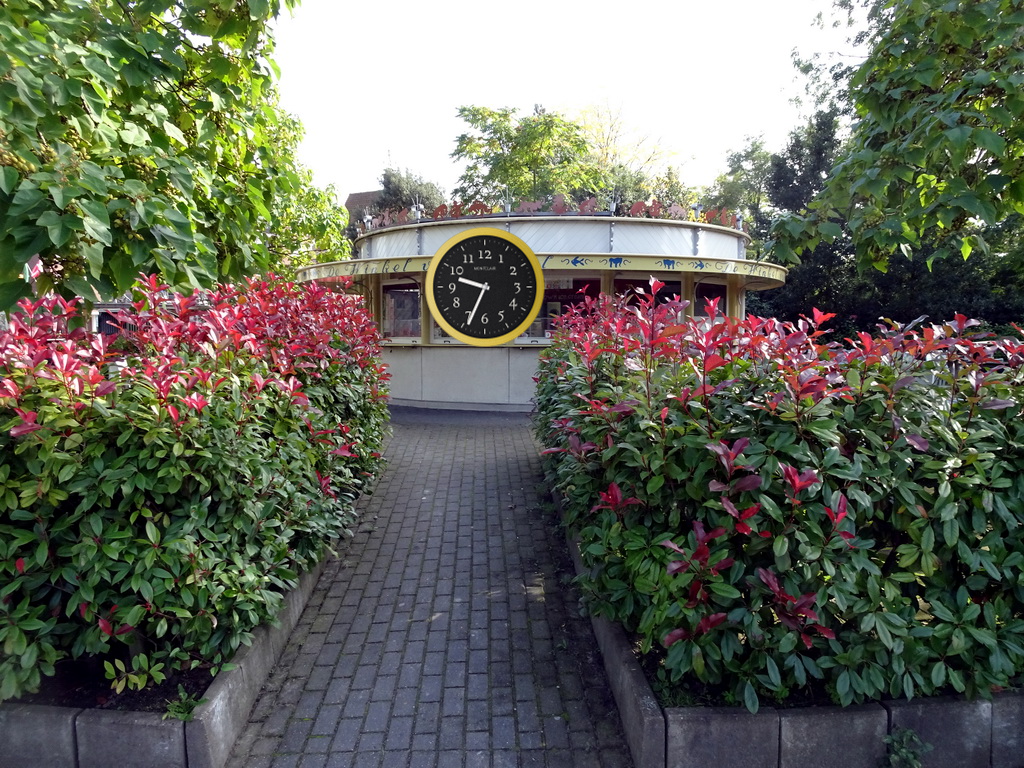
9:34
